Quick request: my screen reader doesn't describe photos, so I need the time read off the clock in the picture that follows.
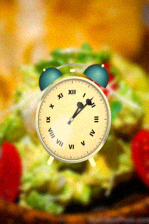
1:08
